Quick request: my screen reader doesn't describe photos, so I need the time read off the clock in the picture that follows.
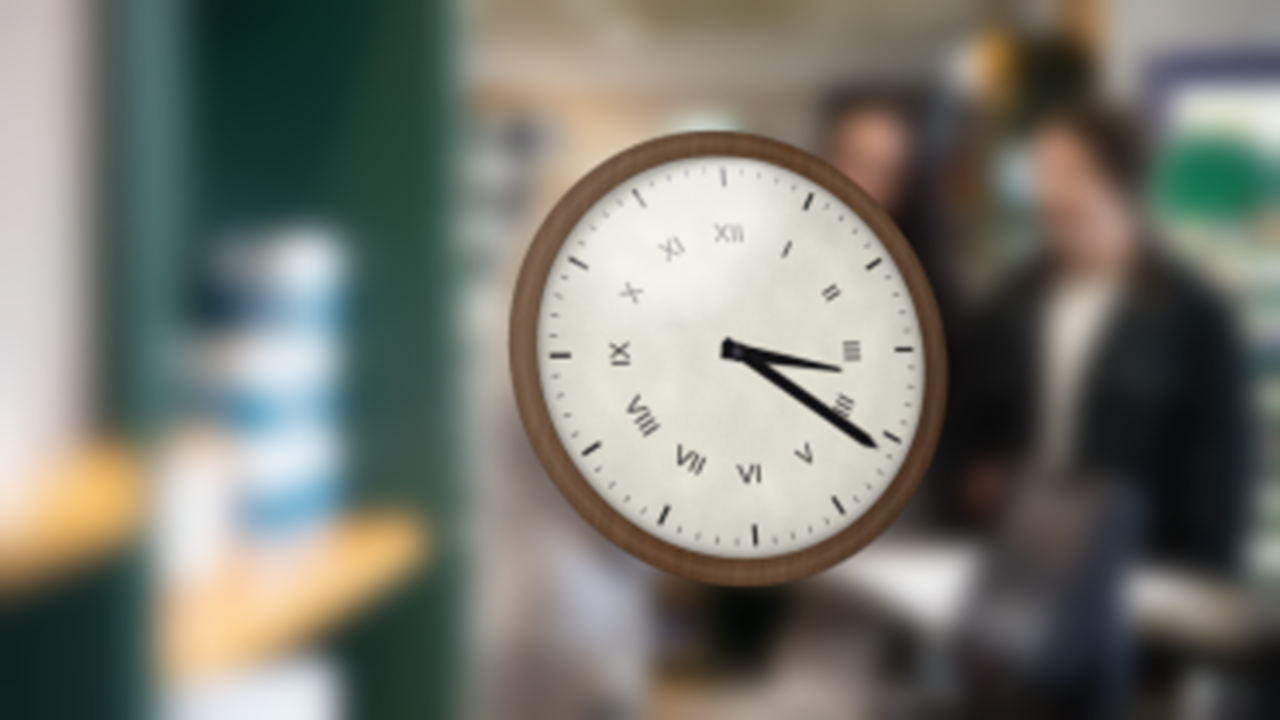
3:21
